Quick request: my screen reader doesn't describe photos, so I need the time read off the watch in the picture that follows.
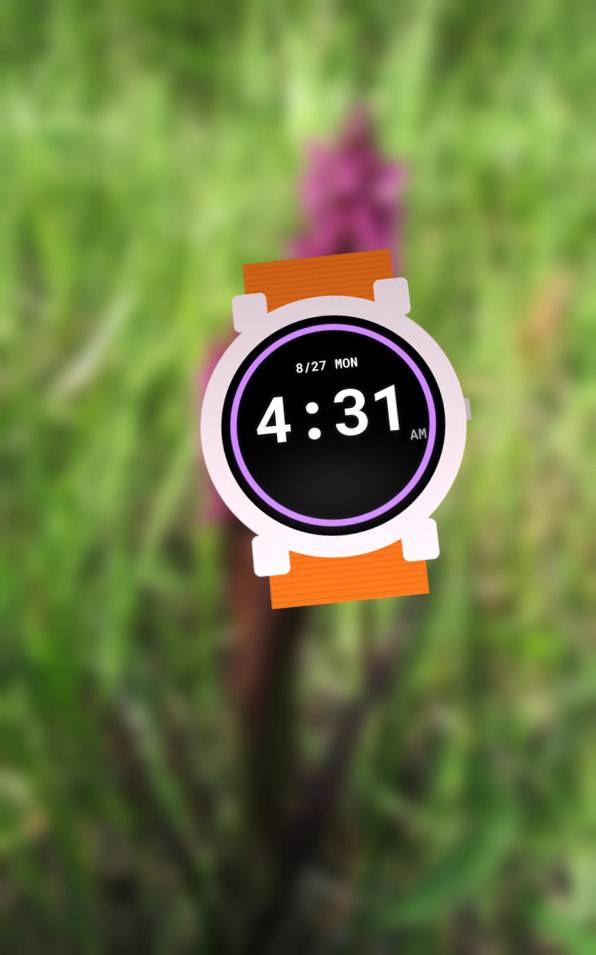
4:31
